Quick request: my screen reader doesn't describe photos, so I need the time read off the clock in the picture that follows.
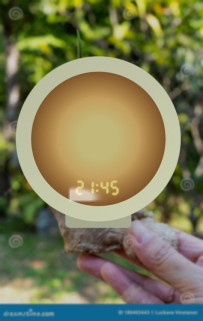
21:45
